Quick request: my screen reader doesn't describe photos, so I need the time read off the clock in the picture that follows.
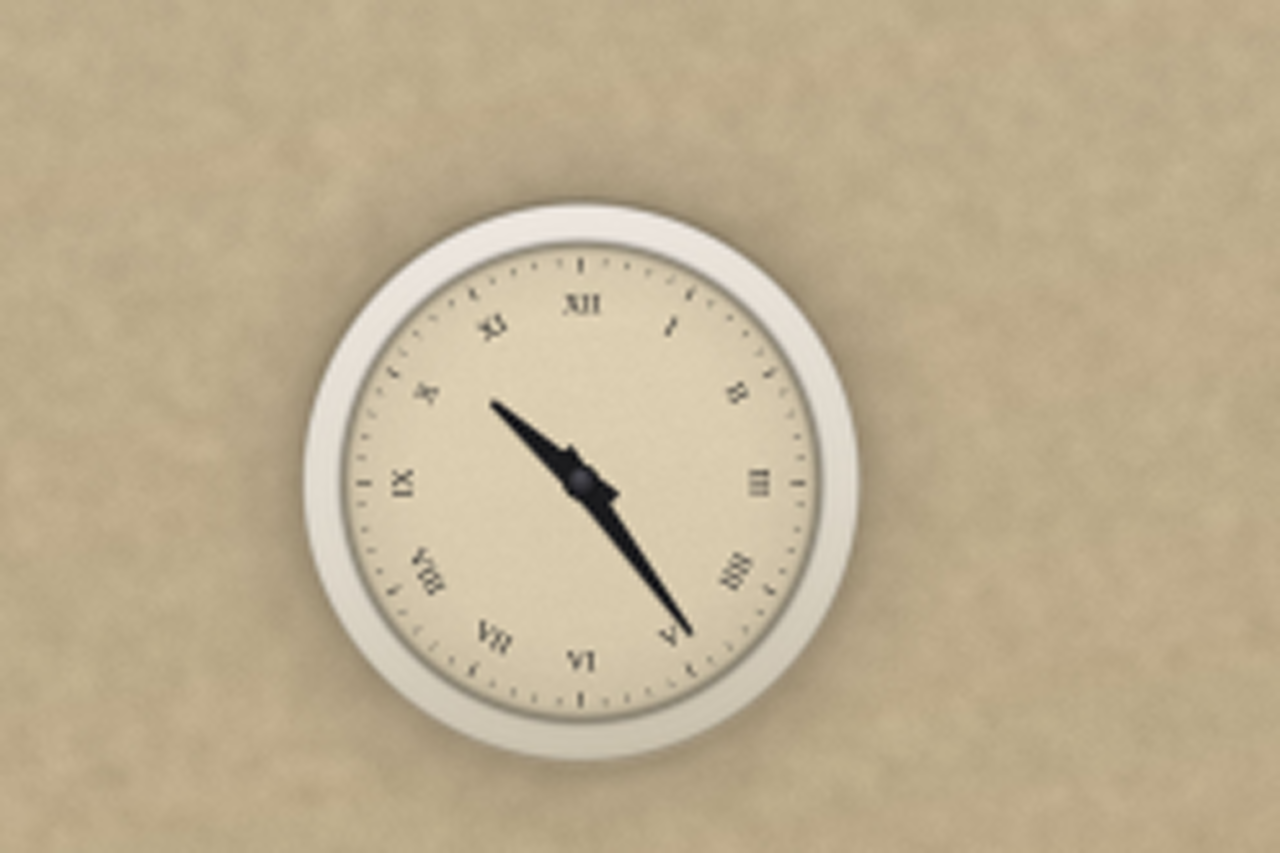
10:24
